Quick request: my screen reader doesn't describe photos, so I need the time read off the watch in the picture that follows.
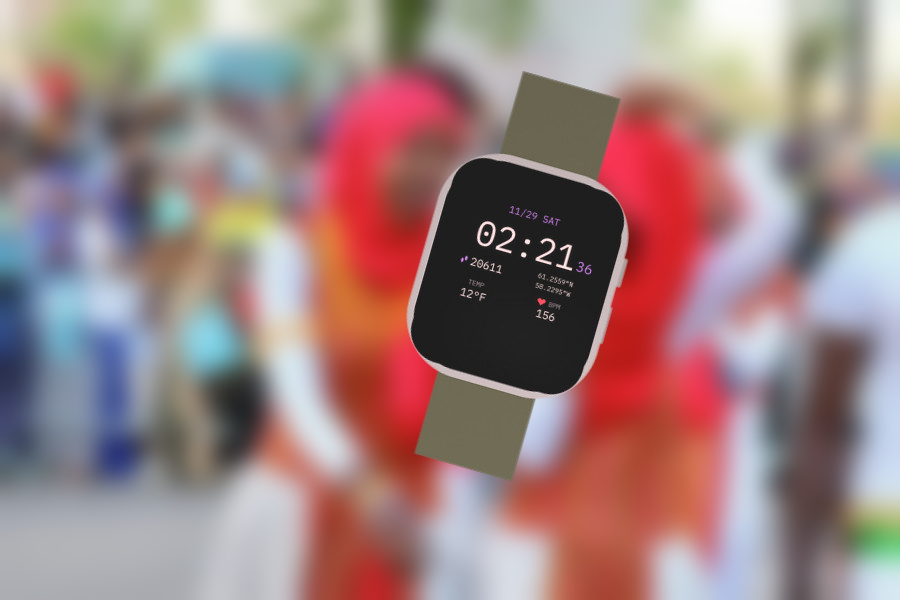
2:21:36
